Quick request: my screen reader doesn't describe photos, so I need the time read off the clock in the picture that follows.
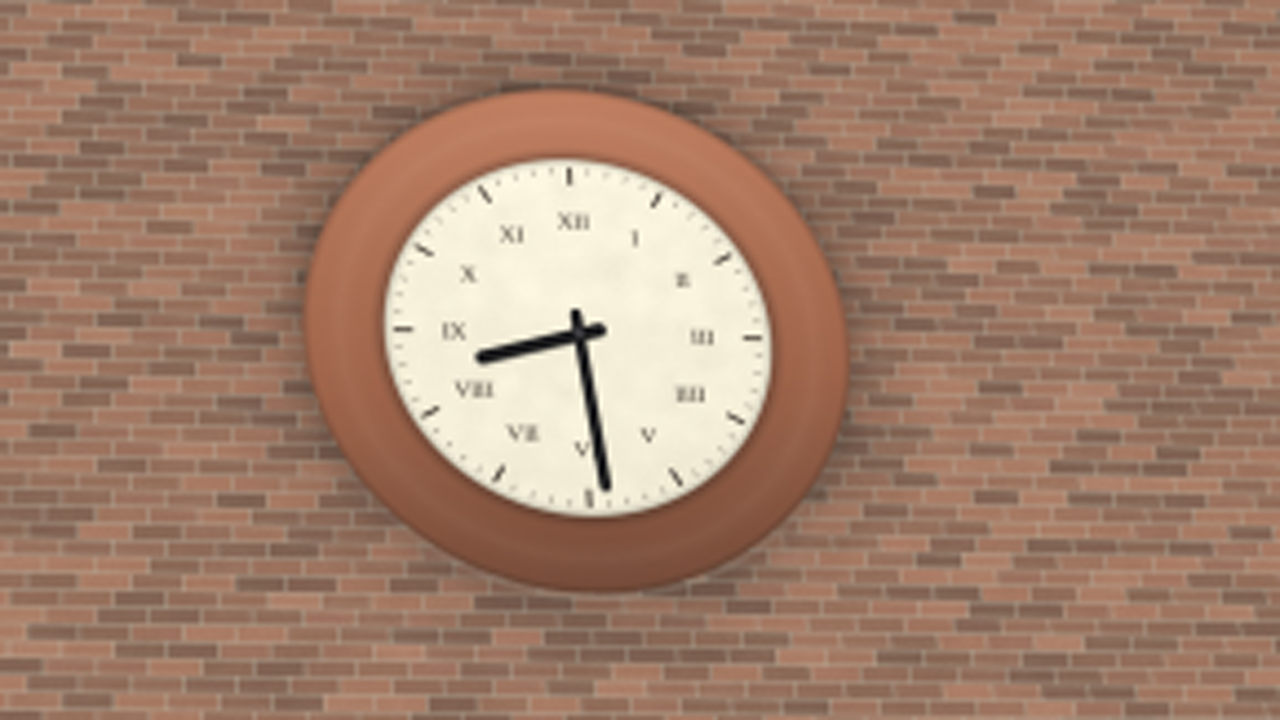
8:29
